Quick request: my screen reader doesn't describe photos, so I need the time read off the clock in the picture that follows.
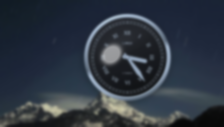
3:24
